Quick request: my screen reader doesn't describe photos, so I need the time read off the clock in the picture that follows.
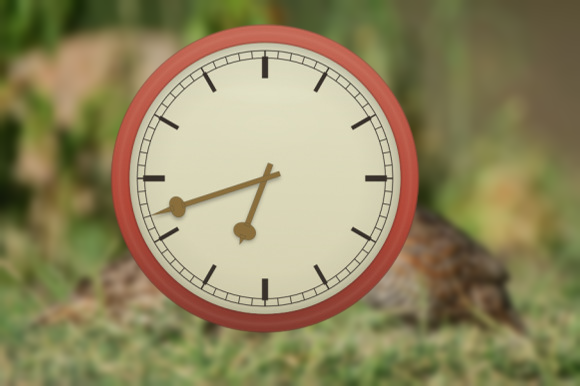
6:42
